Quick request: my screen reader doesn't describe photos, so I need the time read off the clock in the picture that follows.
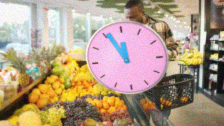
11:56
